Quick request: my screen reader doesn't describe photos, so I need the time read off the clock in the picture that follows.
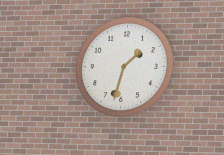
1:32
